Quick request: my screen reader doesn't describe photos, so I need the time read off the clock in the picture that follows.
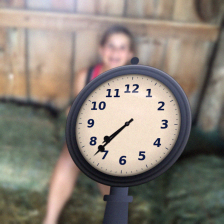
7:37
